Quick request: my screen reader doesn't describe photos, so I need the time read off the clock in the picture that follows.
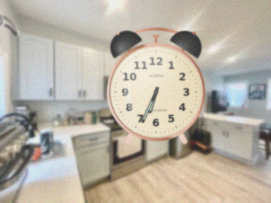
6:34
